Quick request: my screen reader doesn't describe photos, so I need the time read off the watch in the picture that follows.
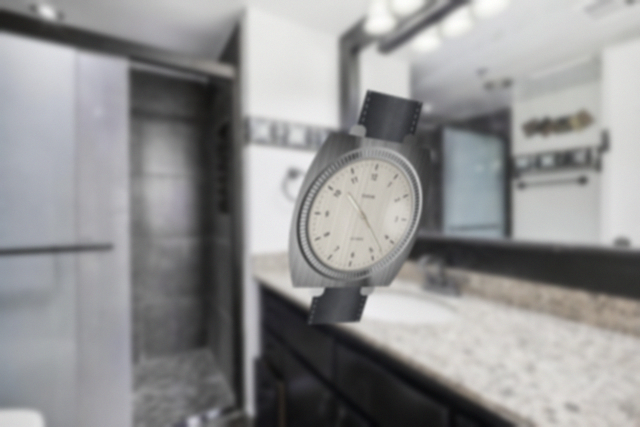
10:23
